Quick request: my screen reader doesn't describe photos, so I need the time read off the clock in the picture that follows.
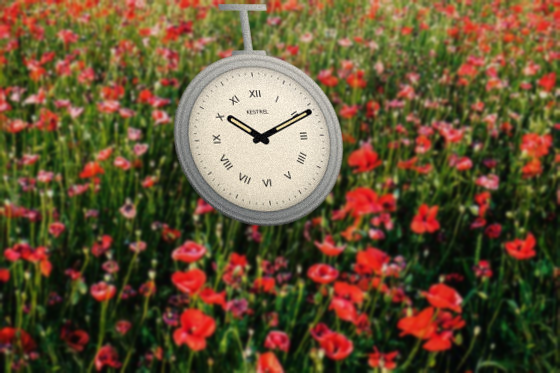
10:11
